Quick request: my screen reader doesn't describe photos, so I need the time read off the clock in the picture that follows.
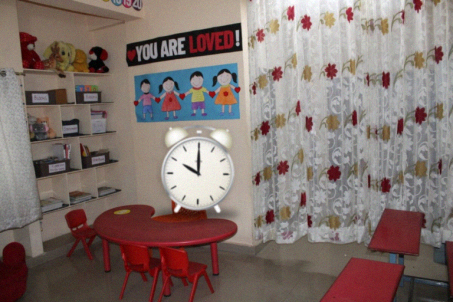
10:00
